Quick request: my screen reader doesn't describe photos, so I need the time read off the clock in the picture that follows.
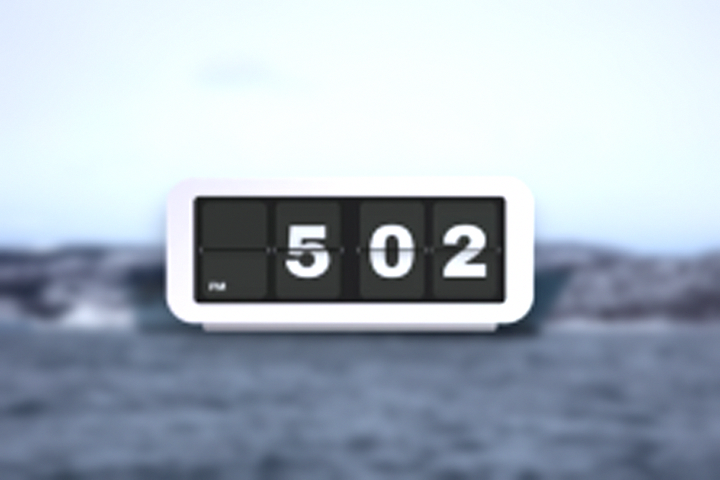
5:02
